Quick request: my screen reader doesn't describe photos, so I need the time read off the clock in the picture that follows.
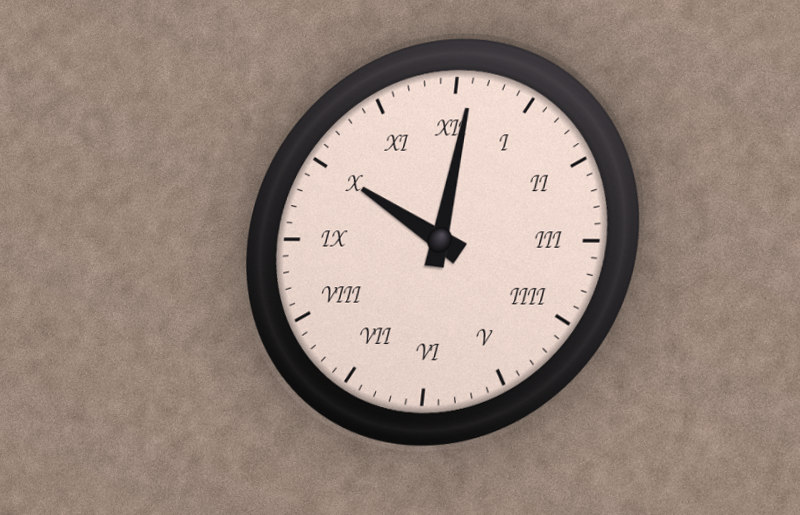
10:01
